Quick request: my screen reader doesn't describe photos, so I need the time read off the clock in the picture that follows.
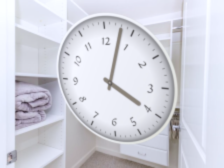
4:03
